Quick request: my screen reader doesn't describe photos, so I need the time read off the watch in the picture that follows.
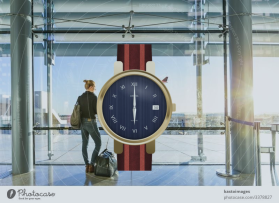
6:00
